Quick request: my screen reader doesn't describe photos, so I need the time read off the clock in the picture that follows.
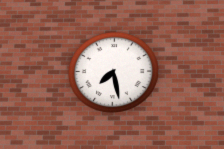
7:28
